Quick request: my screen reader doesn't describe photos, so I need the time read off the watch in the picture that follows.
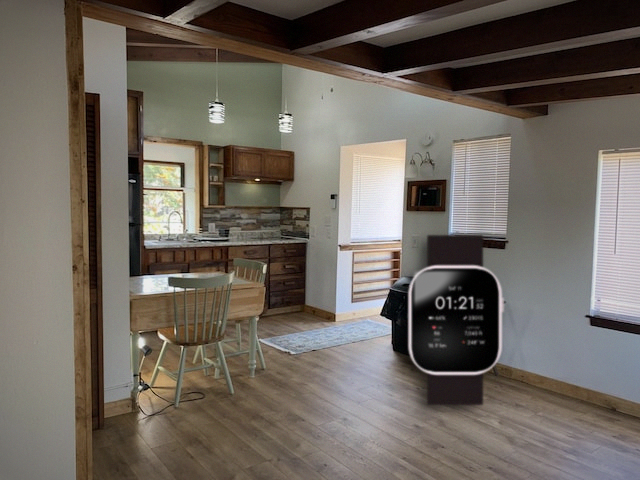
1:21
